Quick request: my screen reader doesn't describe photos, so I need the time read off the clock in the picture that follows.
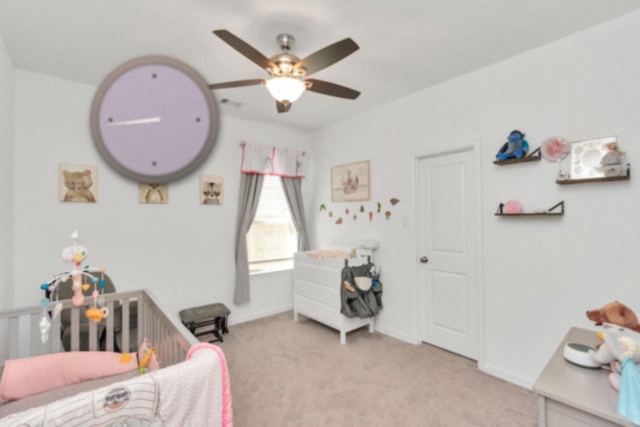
8:44
